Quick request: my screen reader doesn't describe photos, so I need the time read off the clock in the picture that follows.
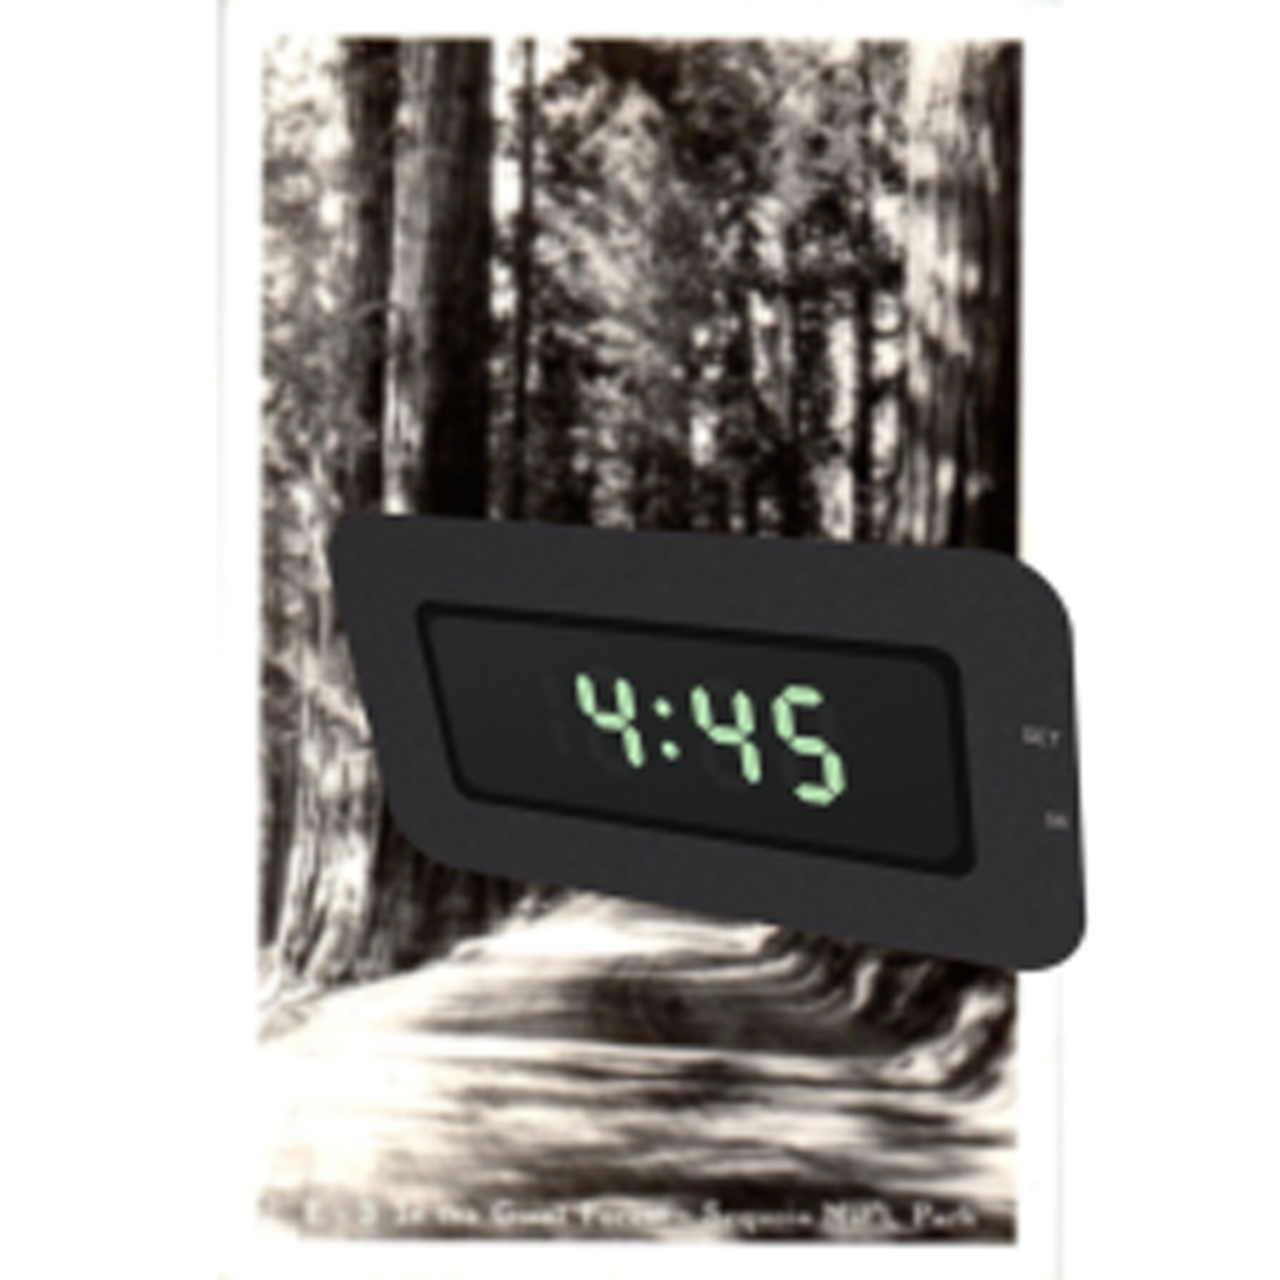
4:45
